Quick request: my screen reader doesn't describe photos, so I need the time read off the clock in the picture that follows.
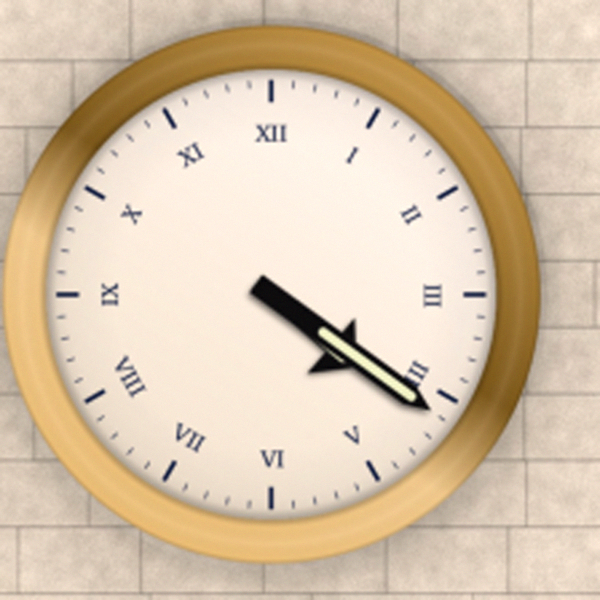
4:21
